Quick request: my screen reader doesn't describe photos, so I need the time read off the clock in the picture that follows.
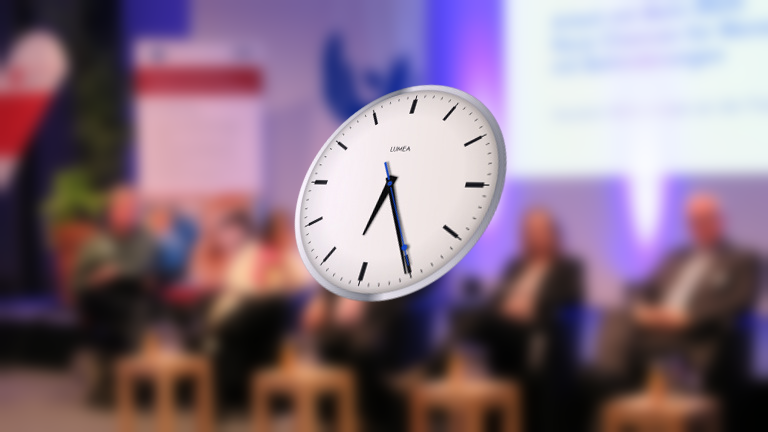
6:25:25
